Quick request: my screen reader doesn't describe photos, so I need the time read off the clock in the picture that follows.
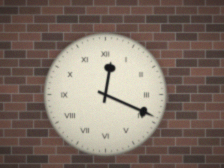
12:19
